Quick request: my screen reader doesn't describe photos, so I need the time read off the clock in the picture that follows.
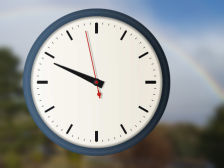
9:48:58
